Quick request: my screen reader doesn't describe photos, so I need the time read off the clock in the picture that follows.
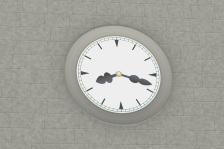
8:18
